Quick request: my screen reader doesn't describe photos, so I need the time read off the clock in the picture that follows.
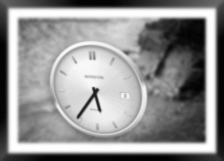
5:36
